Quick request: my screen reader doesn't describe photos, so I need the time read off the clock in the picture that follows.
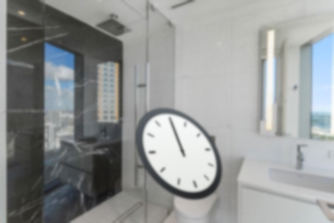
12:00
